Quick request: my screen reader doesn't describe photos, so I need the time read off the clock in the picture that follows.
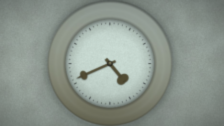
4:41
